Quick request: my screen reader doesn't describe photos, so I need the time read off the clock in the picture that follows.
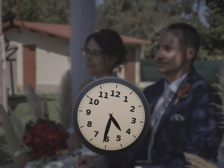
4:31
